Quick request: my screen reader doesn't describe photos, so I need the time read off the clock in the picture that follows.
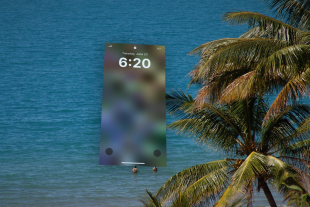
6:20
